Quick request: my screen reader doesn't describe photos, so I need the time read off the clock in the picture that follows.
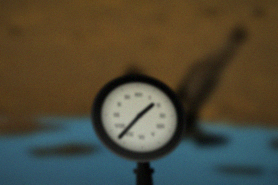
1:37
